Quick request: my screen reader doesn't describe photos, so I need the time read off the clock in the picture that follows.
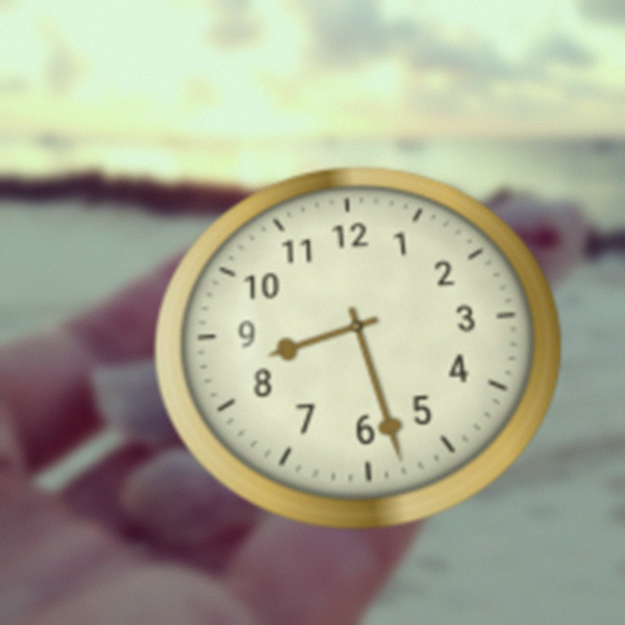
8:28
